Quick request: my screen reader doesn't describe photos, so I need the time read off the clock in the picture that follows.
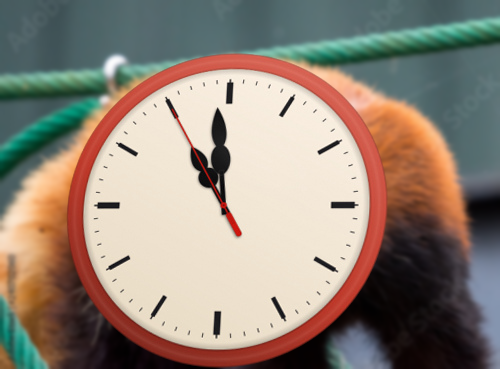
10:58:55
